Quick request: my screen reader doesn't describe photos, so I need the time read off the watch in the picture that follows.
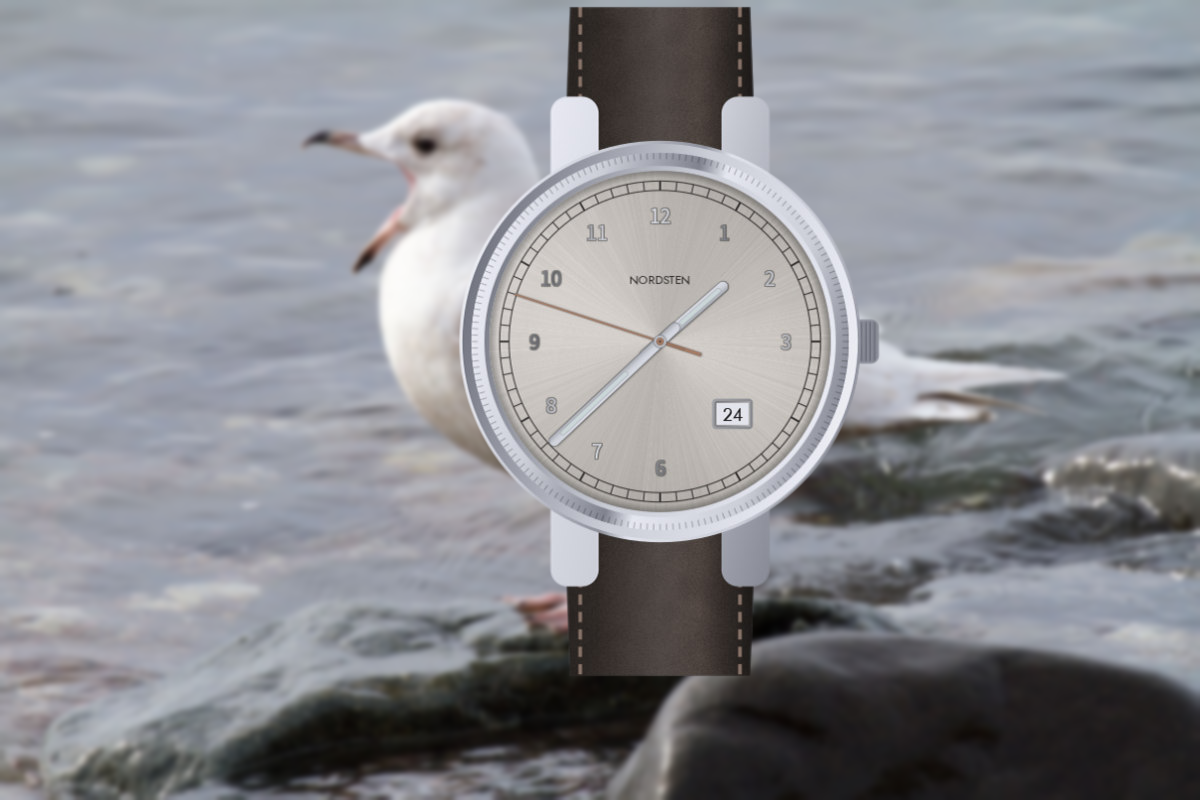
1:37:48
